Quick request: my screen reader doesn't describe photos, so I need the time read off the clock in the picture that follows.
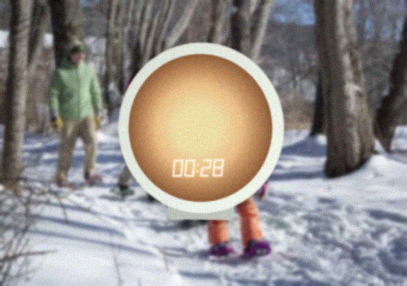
0:28
